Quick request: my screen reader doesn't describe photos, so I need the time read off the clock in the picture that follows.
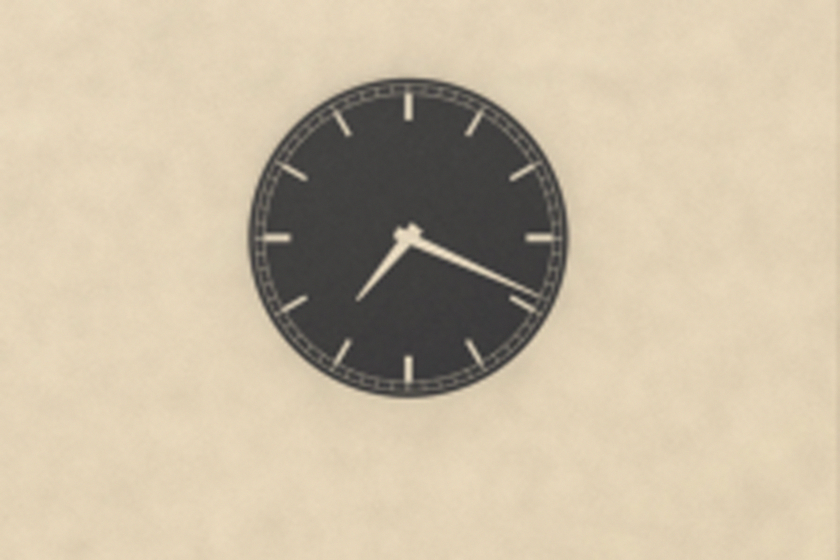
7:19
